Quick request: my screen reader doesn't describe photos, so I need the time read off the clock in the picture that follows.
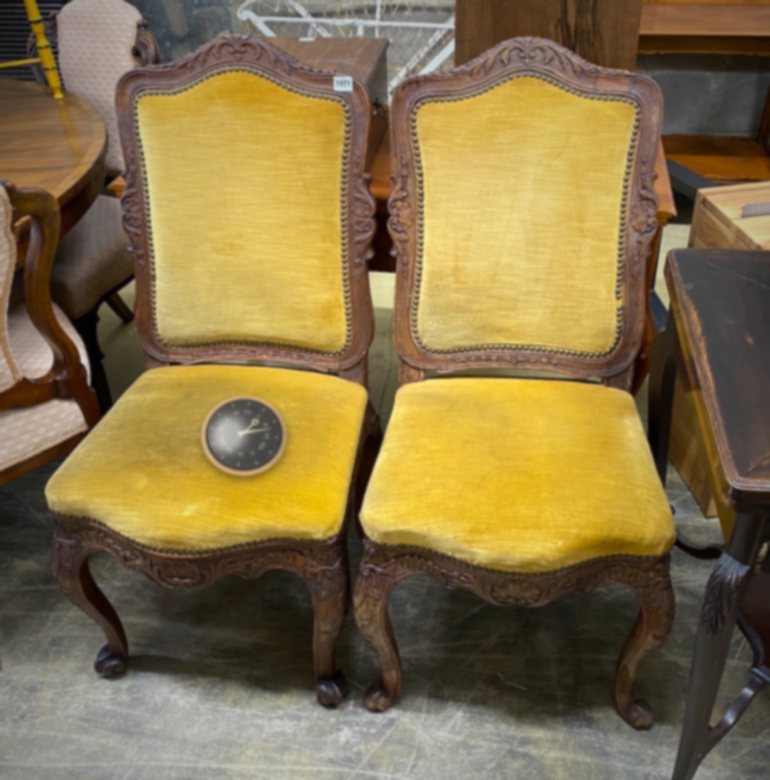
1:12
